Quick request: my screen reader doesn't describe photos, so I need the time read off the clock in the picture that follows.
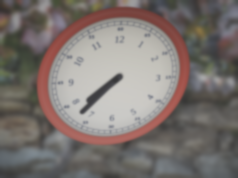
7:37
